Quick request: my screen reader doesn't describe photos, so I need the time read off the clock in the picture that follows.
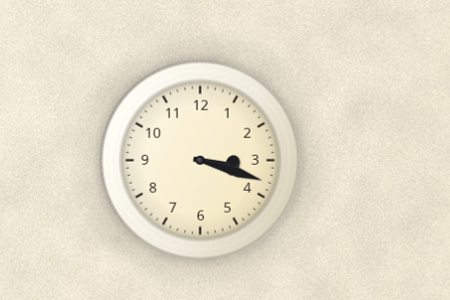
3:18
